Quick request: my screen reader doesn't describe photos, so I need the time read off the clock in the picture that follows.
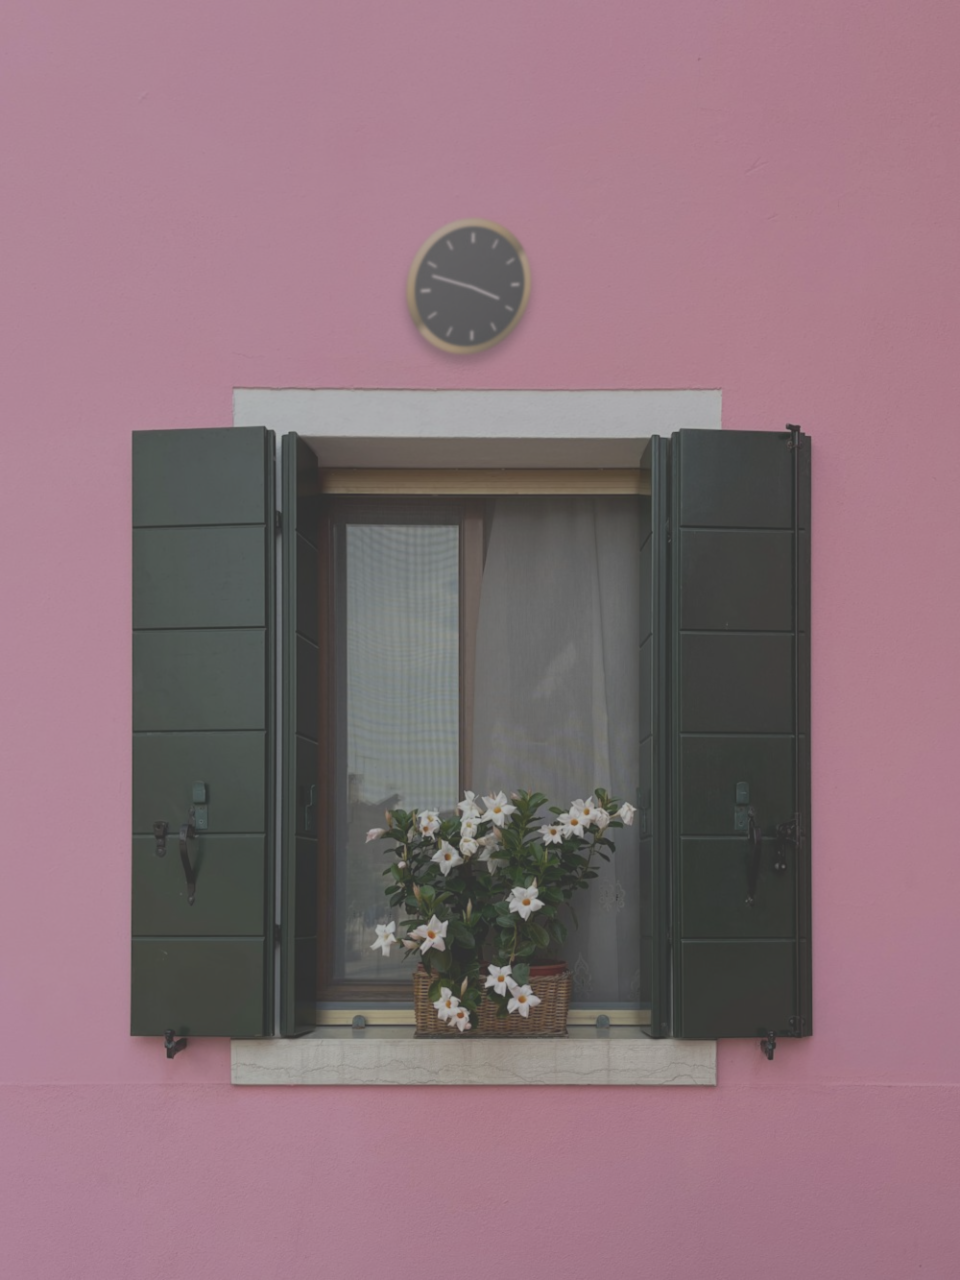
3:48
